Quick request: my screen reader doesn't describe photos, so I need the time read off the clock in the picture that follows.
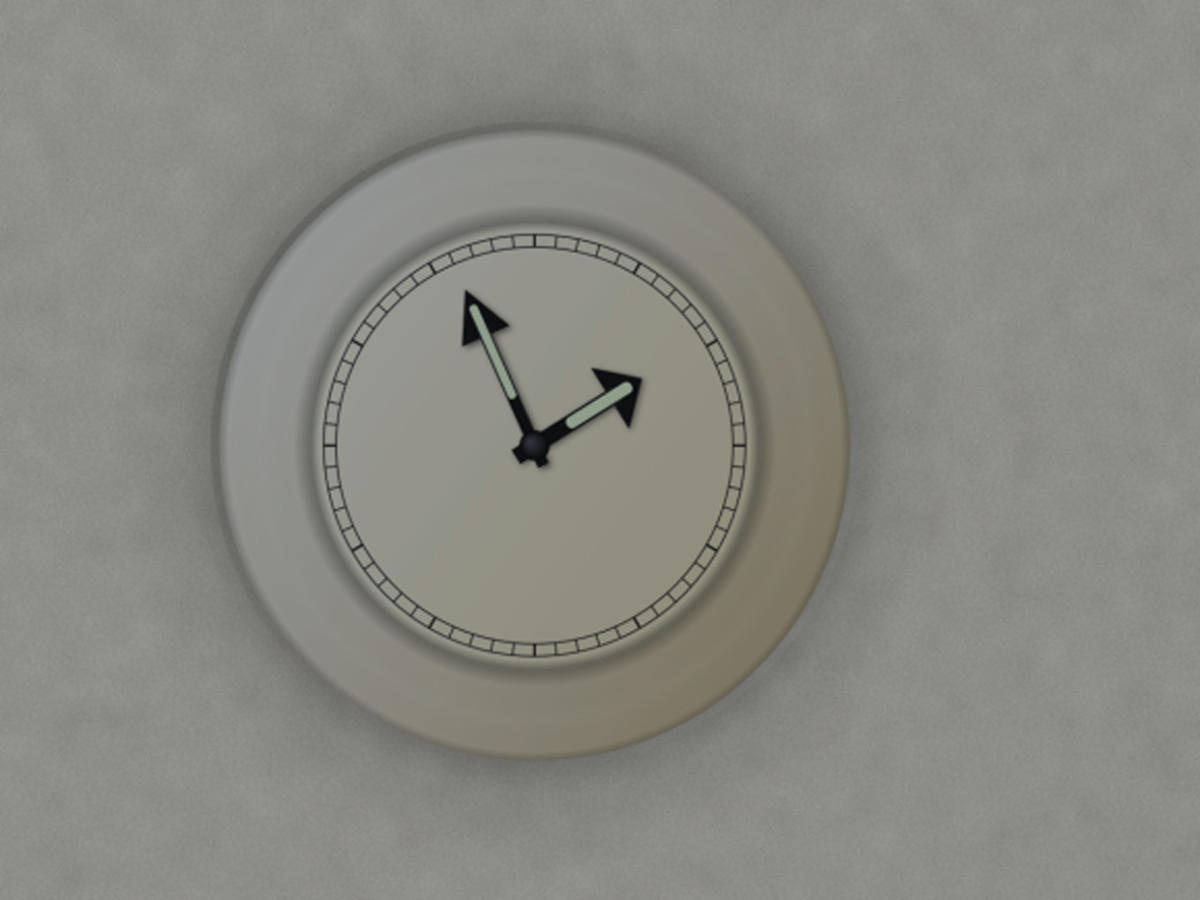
1:56
